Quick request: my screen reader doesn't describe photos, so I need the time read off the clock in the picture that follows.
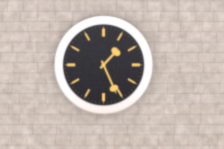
1:26
